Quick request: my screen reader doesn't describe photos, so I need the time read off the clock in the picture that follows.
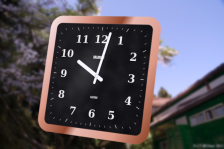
10:02
